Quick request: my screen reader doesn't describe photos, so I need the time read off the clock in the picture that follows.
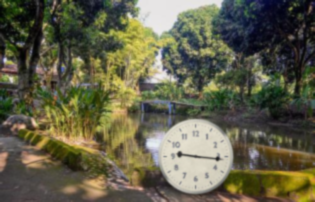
9:16
